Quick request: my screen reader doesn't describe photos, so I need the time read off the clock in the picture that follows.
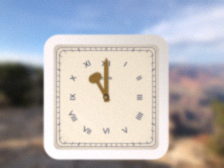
11:00
